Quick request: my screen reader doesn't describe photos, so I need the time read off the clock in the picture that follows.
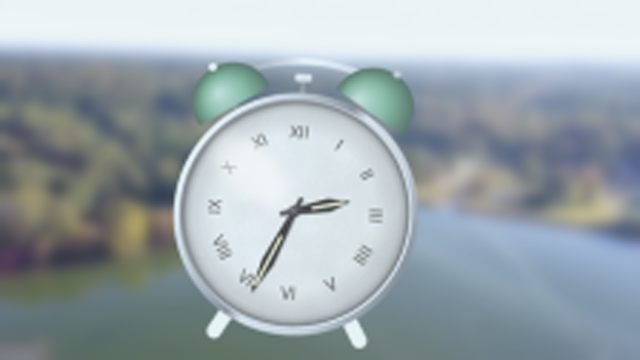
2:34
